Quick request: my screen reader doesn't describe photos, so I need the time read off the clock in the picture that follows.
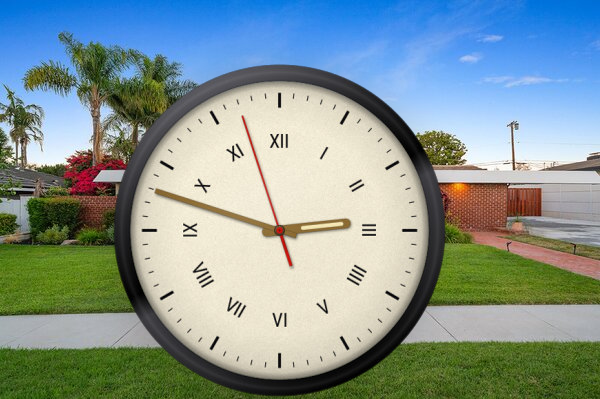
2:47:57
